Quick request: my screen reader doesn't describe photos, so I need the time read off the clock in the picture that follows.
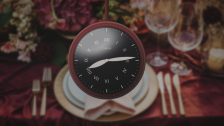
8:14
